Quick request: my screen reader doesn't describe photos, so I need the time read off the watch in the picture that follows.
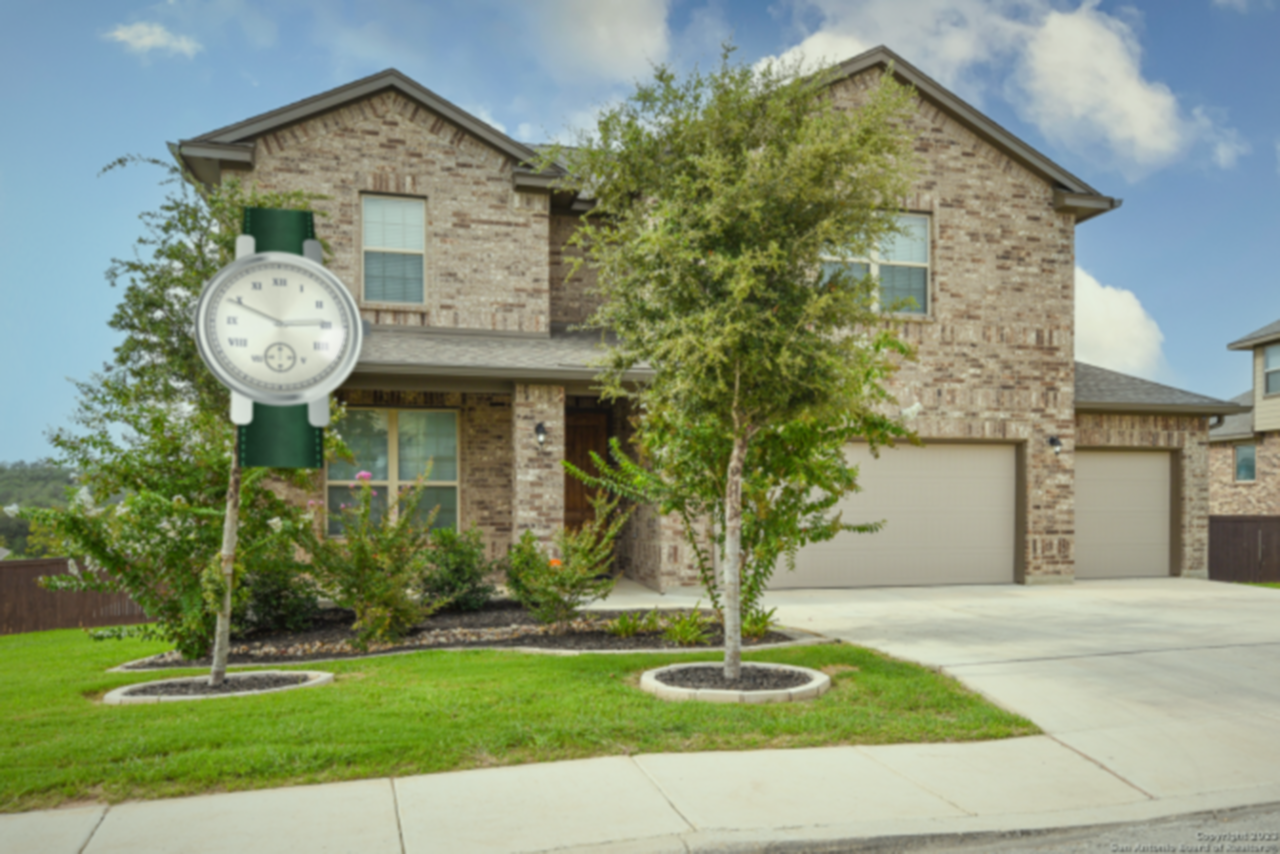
2:49
